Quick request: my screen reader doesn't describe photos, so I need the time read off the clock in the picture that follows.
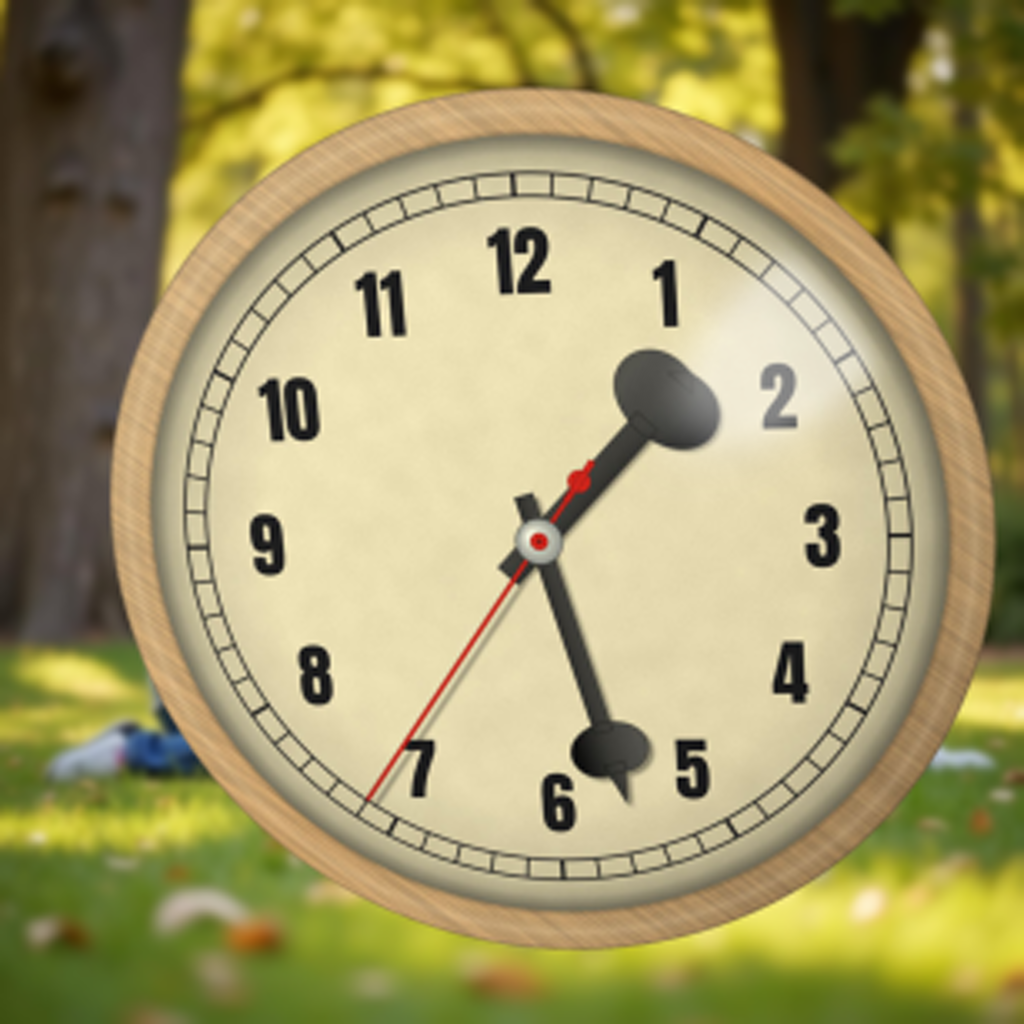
1:27:36
